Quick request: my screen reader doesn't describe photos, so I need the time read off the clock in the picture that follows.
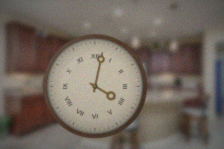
4:02
